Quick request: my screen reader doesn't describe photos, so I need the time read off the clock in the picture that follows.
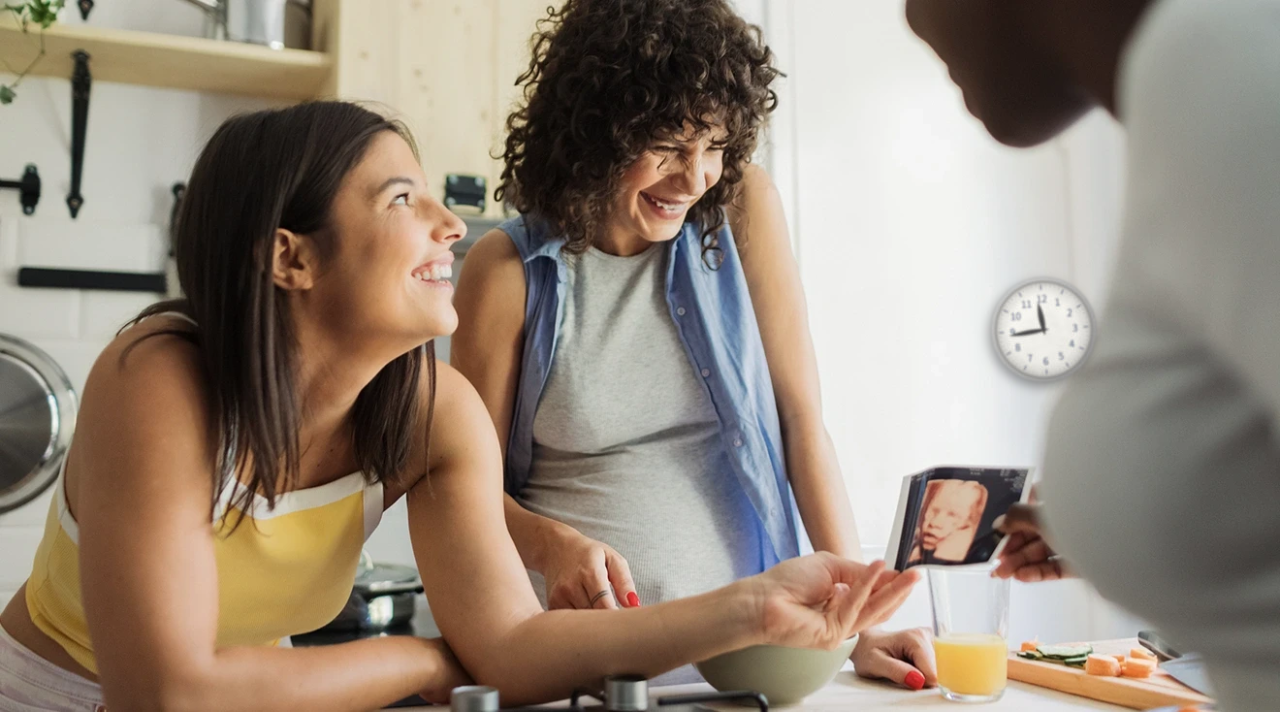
11:44
